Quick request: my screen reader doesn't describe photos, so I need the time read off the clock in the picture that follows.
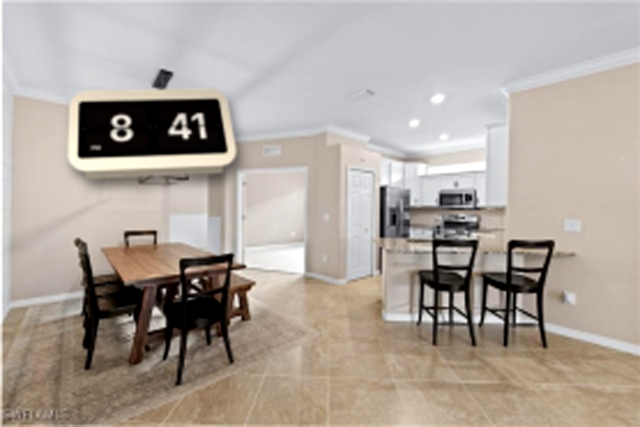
8:41
